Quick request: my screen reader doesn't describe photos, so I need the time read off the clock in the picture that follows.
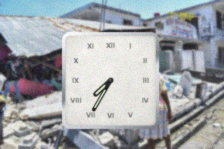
7:35
